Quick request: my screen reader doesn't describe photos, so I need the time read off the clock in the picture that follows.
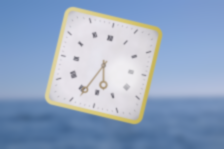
5:34
